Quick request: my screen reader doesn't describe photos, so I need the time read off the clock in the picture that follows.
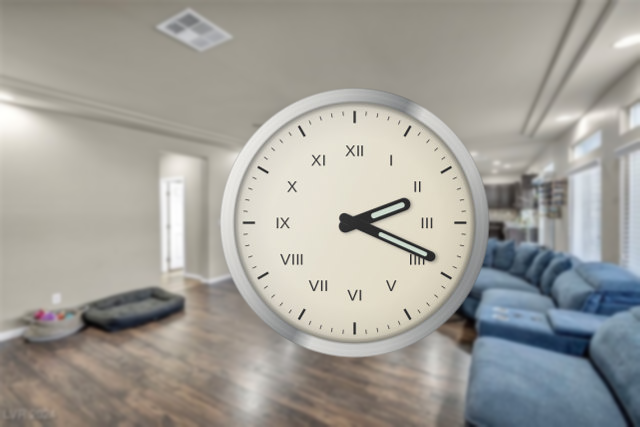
2:19
